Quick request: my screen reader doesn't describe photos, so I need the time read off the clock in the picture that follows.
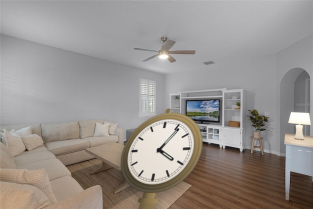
4:06
